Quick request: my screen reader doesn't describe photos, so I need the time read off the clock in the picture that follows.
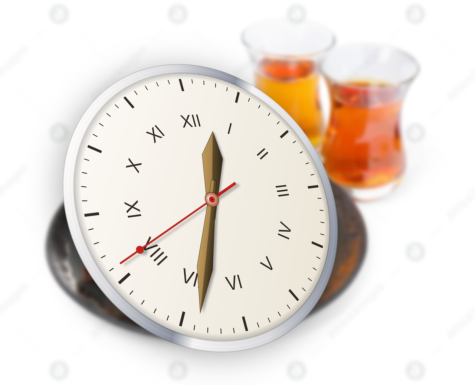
12:33:41
